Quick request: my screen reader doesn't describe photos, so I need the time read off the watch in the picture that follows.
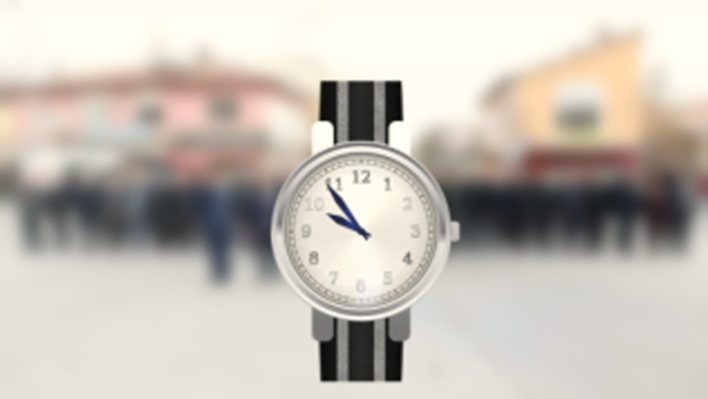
9:54
